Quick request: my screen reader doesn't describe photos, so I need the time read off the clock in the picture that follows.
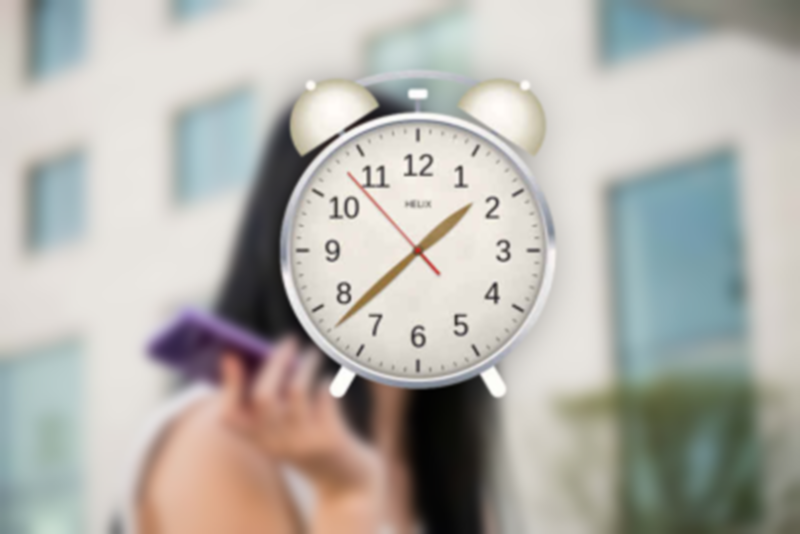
1:37:53
